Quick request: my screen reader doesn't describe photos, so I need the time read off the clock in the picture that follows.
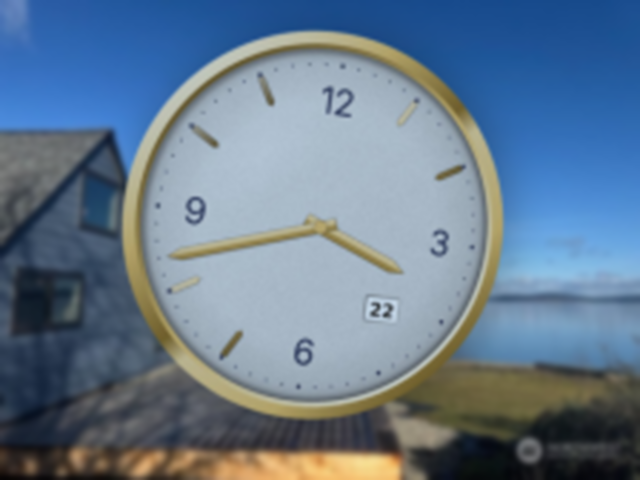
3:42
